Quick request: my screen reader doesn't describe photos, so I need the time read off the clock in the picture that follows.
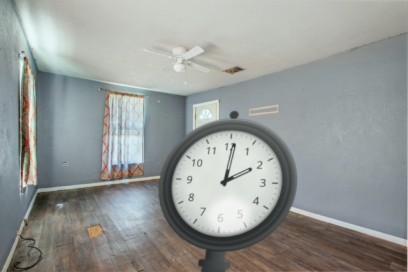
2:01
